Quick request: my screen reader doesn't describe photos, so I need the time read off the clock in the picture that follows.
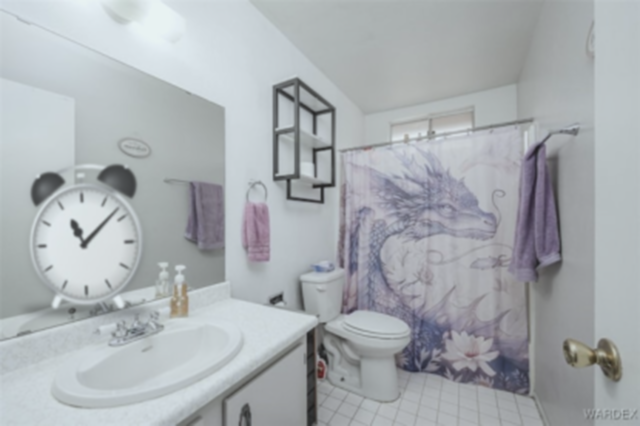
11:08
